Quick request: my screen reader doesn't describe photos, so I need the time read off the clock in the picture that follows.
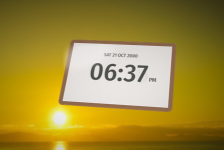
6:37
